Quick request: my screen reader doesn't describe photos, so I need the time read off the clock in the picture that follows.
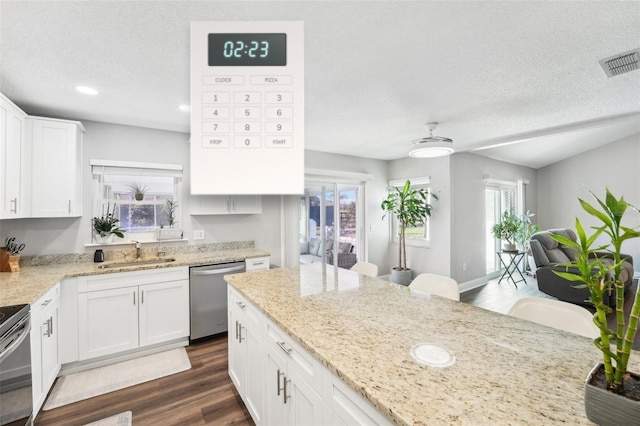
2:23
